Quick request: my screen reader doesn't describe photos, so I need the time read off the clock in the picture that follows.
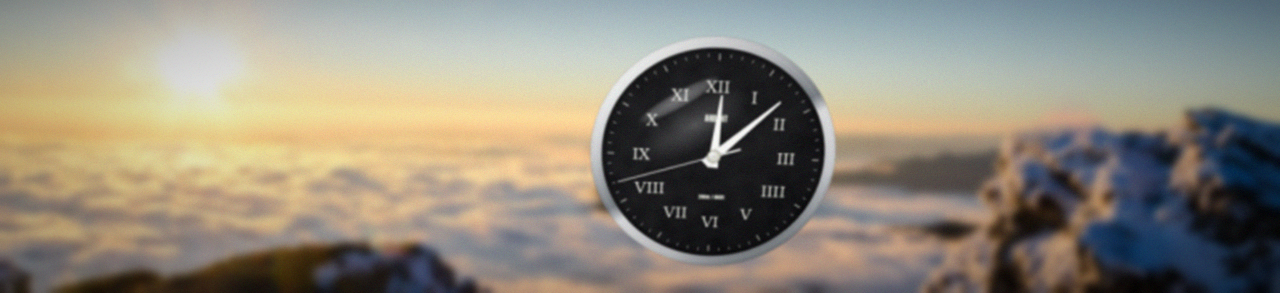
12:07:42
